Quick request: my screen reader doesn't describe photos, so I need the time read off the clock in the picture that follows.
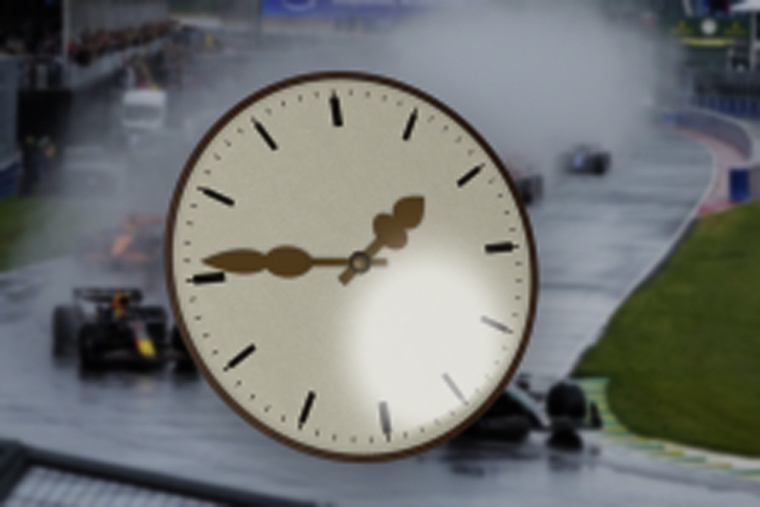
1:46
